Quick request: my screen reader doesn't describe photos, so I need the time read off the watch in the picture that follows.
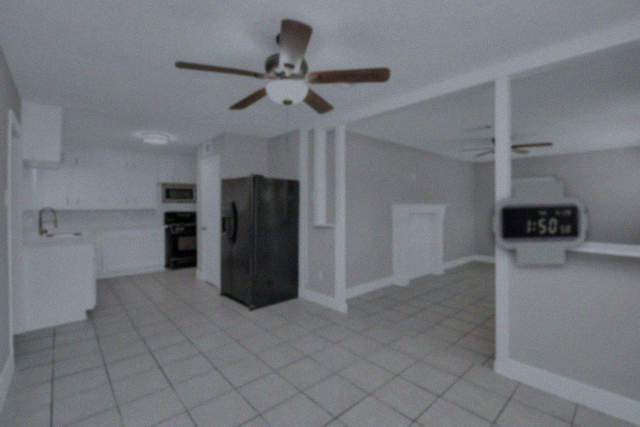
1:50
